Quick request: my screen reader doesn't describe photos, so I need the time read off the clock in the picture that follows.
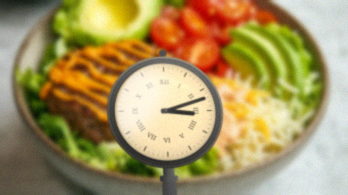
3:12
